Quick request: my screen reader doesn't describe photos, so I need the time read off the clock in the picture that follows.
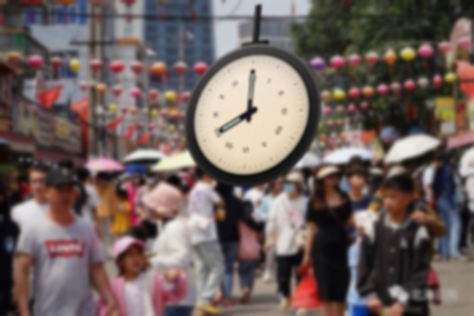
8:00
